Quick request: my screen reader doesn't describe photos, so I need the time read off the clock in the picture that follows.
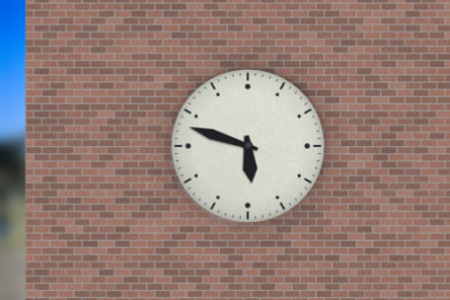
5:48
